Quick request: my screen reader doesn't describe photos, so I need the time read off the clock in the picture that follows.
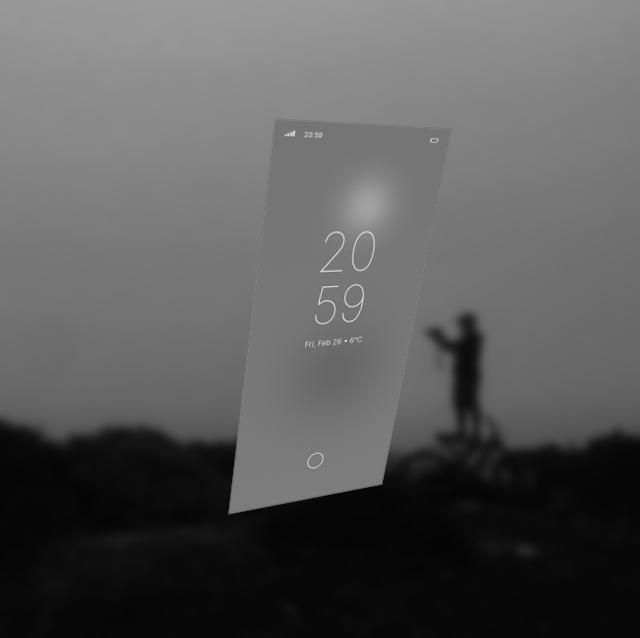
20:59
